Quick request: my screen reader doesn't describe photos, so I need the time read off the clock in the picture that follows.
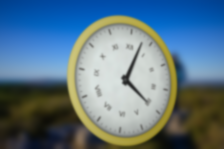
4:03
